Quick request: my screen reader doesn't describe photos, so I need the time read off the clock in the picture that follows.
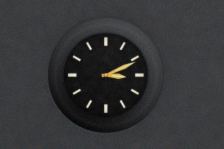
3:11
